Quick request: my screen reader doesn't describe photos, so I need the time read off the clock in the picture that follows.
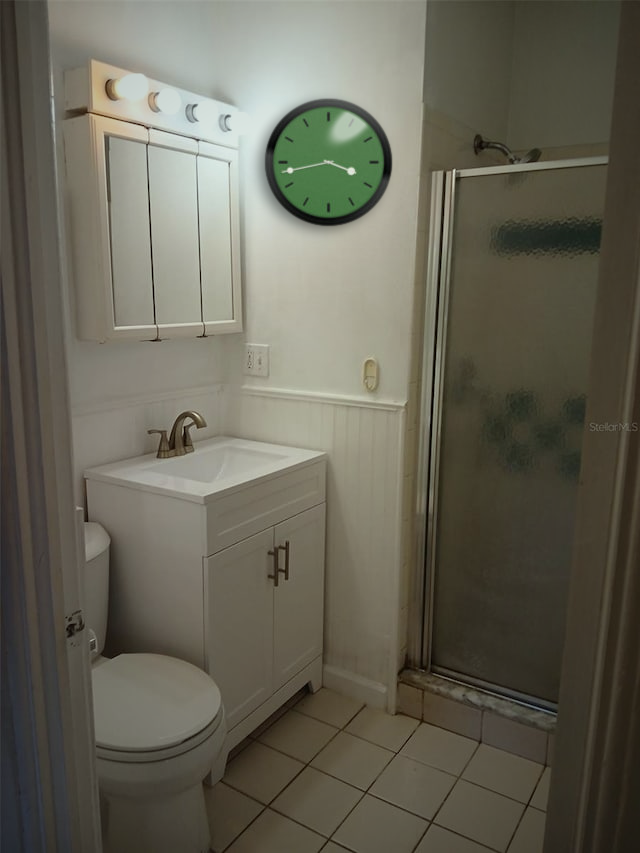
3:43
